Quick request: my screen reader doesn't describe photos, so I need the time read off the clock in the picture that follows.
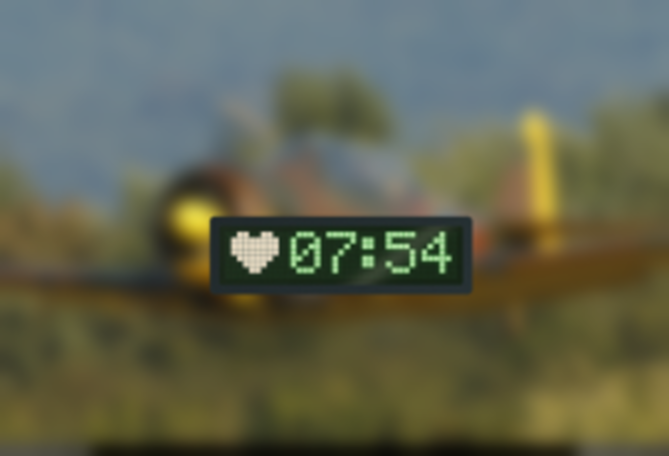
7:54
